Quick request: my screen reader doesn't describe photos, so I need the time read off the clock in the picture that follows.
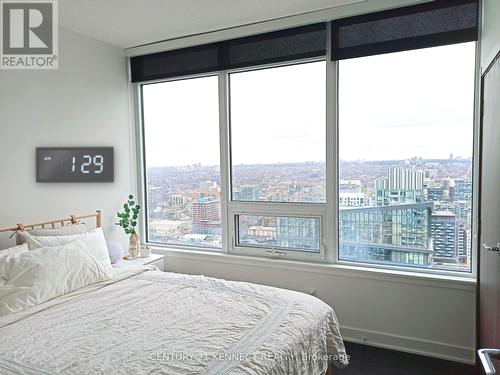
1:29
